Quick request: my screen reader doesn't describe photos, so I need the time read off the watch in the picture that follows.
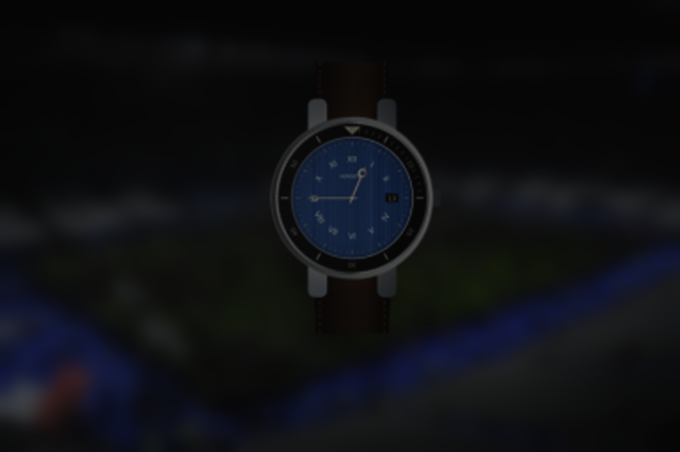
12:45
